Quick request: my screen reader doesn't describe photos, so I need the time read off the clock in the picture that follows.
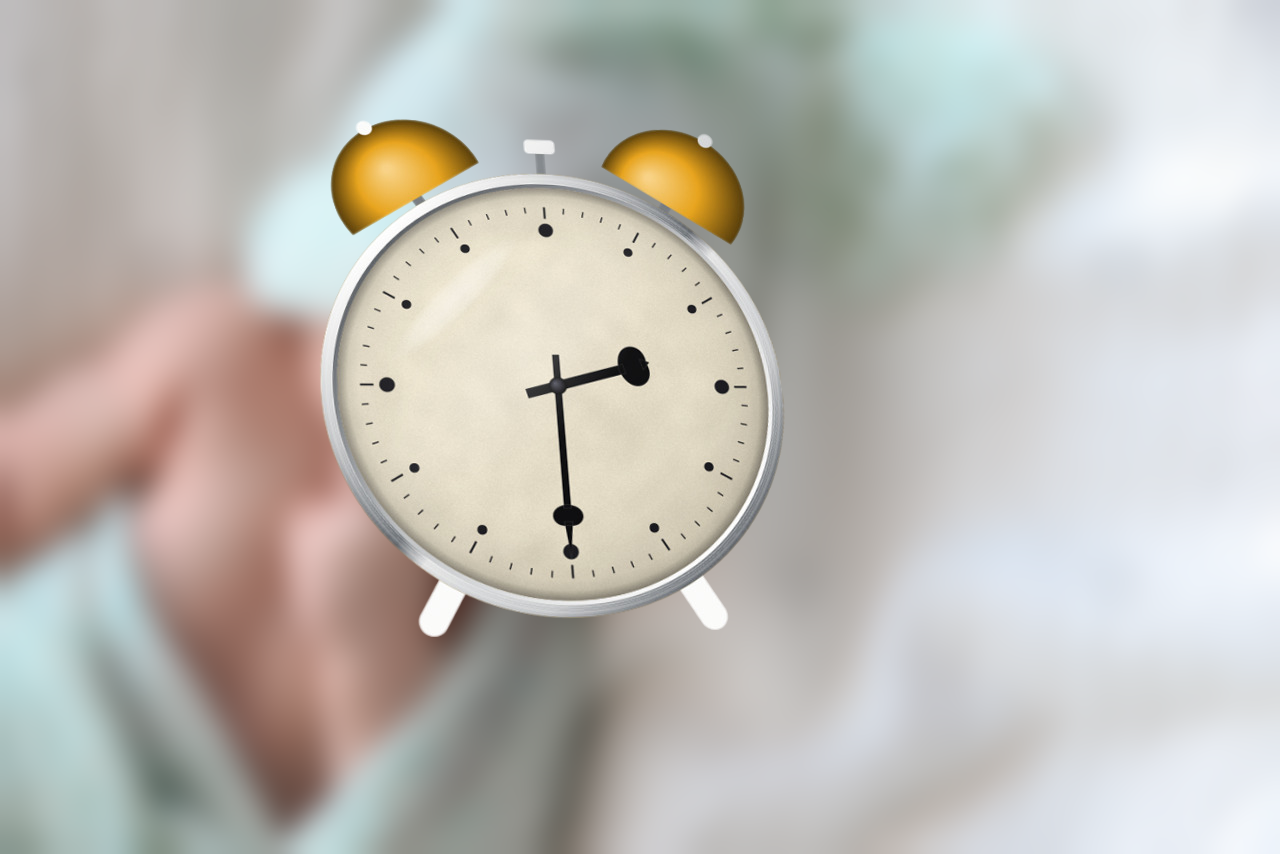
2:30
